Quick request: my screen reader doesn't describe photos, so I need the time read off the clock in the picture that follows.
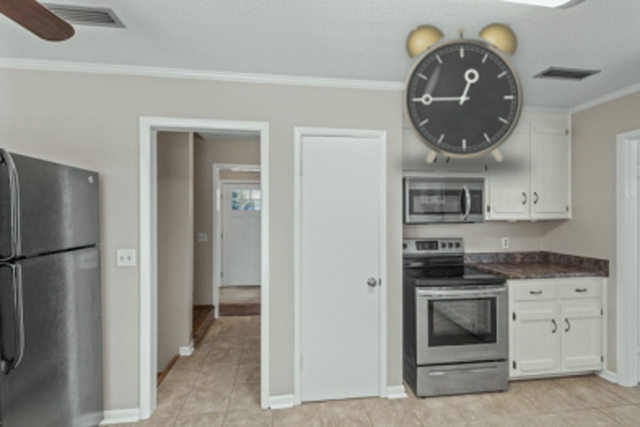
12:45
